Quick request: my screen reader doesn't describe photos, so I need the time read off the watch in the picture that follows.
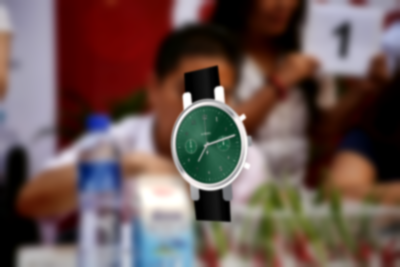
7:13
